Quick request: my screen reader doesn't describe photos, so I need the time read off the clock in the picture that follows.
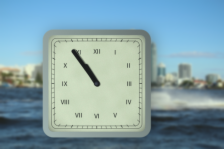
10:54
